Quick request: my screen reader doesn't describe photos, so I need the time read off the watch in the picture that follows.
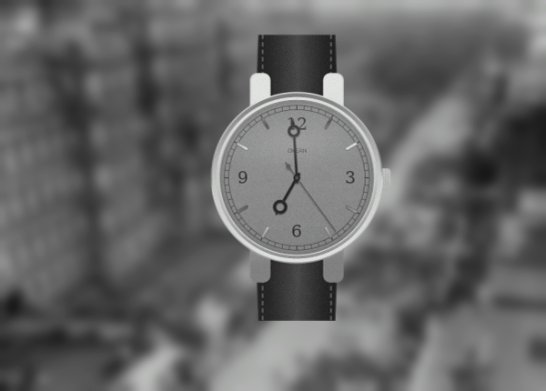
6:59:24
